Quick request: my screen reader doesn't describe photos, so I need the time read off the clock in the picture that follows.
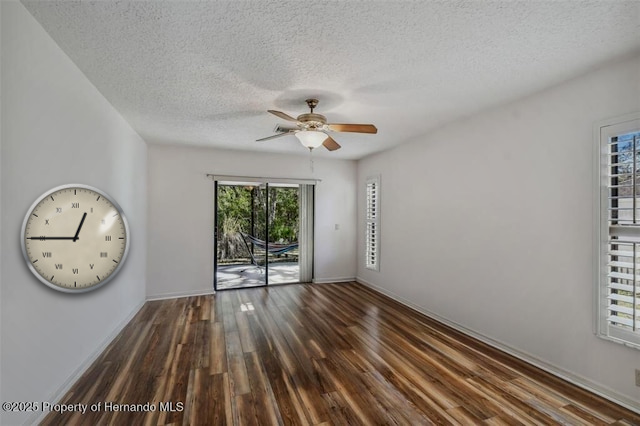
12:45
